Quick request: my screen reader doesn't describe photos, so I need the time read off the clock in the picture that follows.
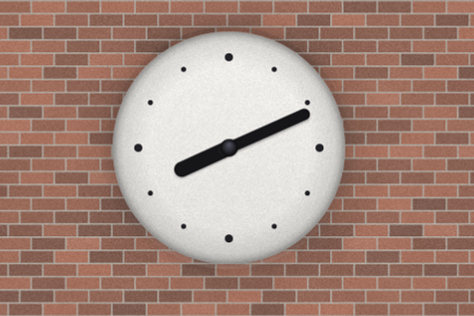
8:11
